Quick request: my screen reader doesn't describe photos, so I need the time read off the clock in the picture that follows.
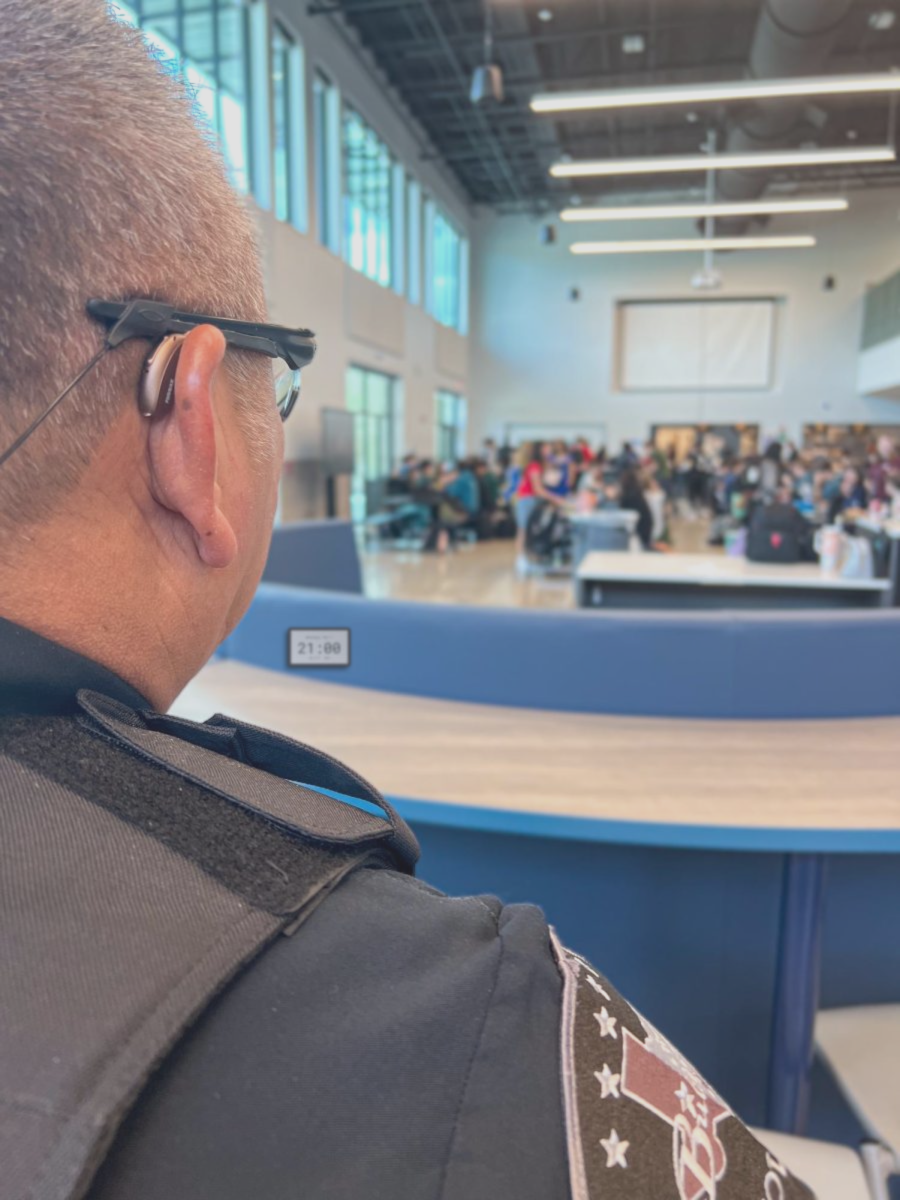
21:00
